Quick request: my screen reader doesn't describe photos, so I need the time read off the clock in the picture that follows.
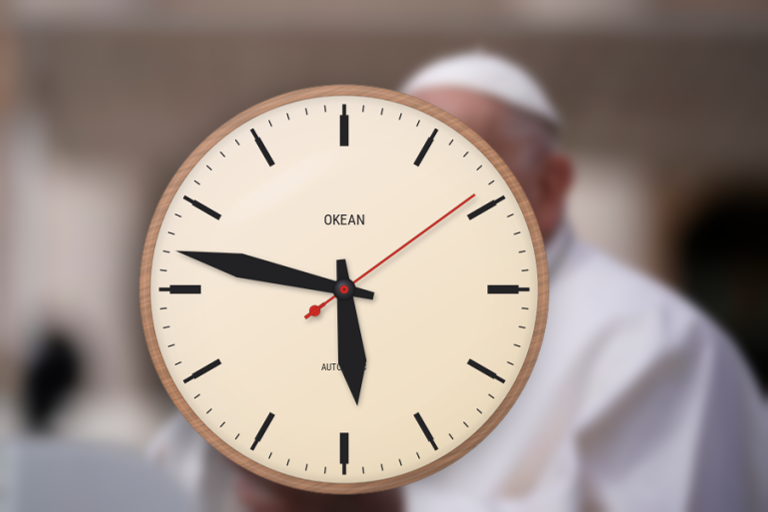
5:47:09
